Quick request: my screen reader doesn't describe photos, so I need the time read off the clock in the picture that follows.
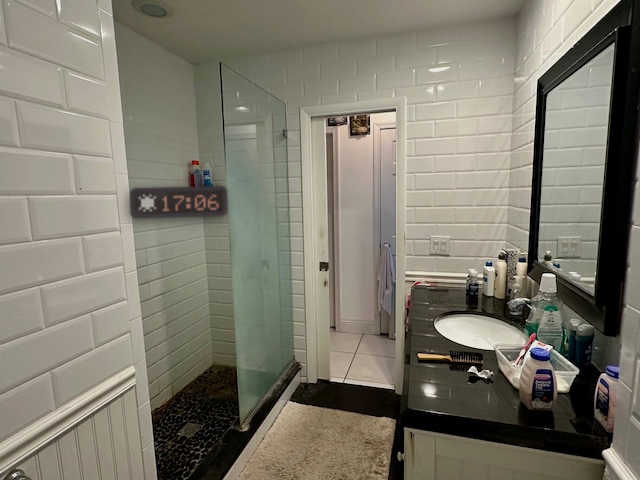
17:06
